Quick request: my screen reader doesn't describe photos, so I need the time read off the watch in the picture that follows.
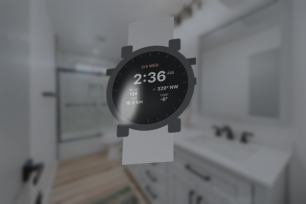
2:36
